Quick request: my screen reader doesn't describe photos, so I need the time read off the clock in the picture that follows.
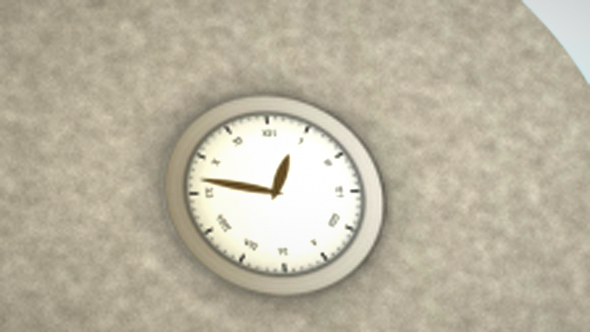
12:47
